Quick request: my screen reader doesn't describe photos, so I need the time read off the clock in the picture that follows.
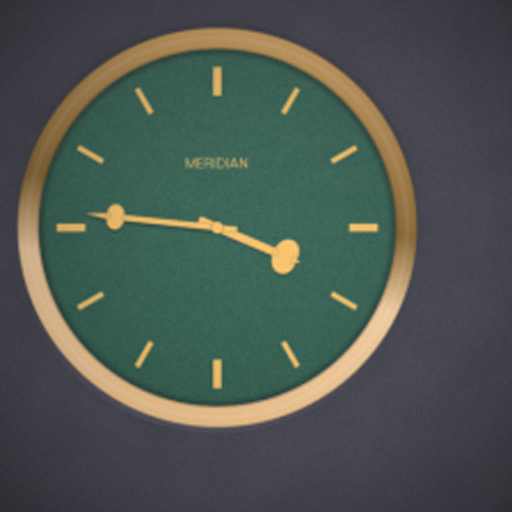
3:46
